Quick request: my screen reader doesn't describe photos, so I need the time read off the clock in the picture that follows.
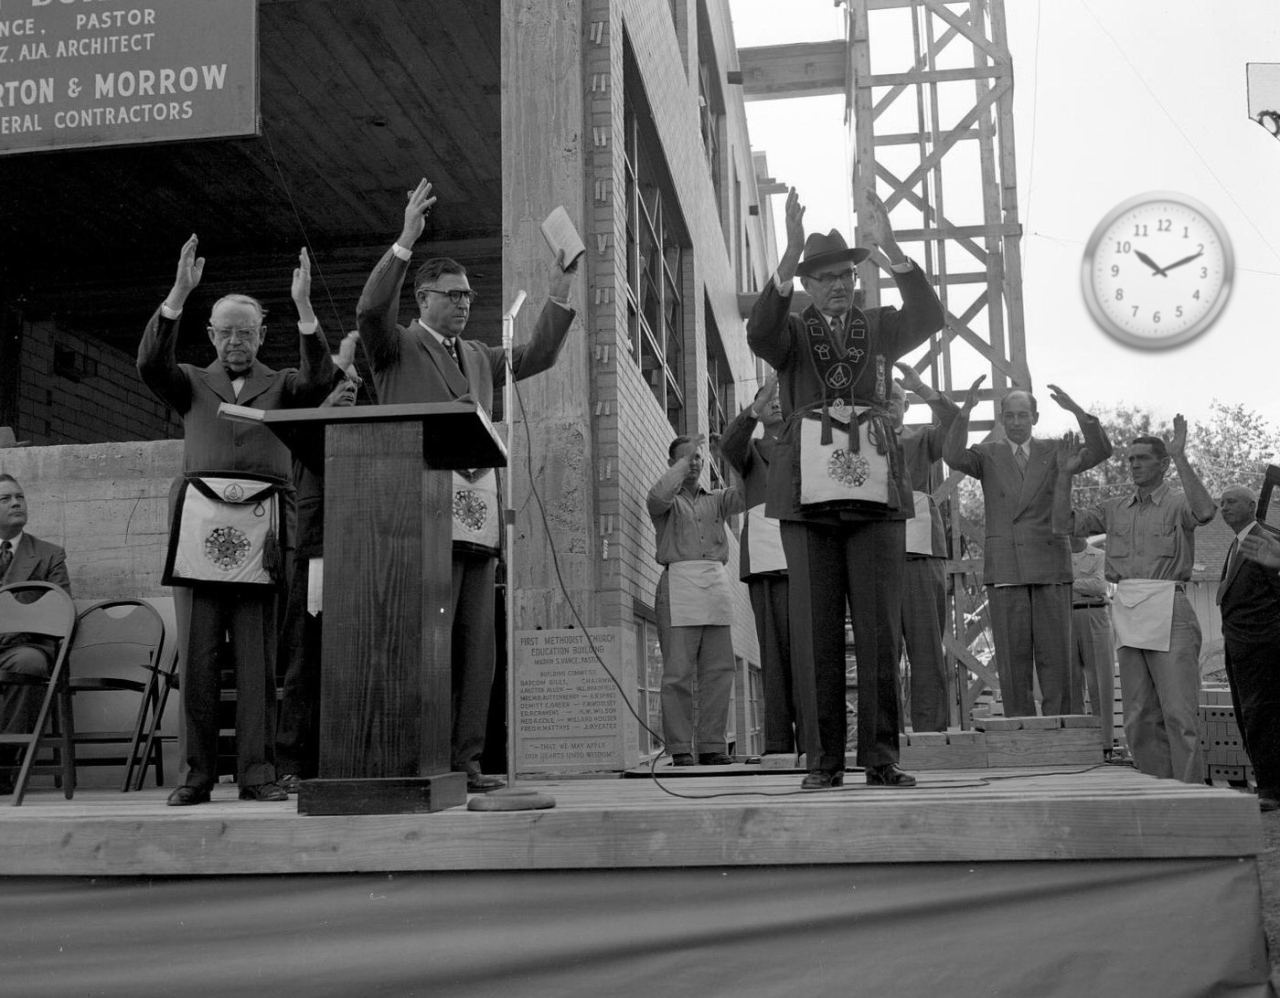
10:11
